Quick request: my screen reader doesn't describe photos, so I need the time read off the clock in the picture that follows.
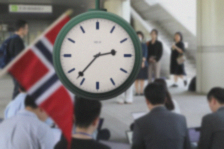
2:37
